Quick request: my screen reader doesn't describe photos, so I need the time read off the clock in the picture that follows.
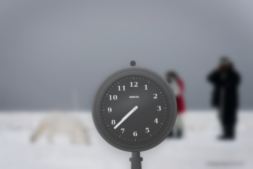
7:38
